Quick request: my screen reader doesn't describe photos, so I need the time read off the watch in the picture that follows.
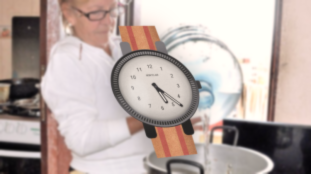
5:23
